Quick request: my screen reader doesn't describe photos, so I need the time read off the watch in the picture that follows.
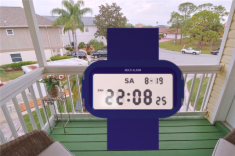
22:08:25
